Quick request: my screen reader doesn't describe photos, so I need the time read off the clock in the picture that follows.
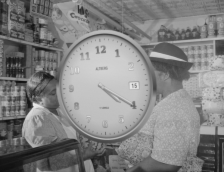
4:20
